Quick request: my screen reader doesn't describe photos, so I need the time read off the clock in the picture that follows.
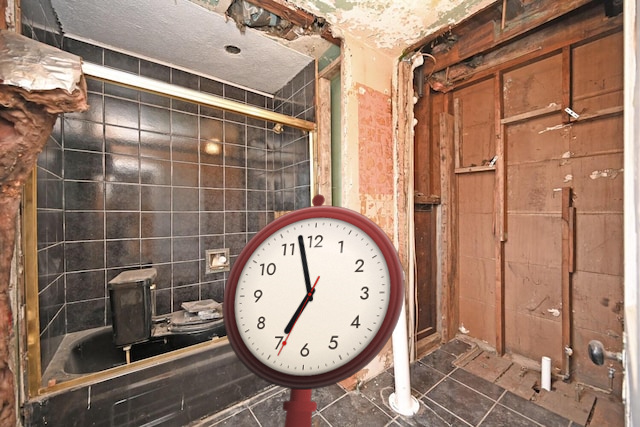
6:57:34
